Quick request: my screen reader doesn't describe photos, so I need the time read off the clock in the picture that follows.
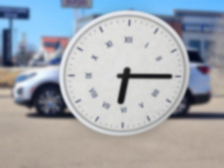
6:15
